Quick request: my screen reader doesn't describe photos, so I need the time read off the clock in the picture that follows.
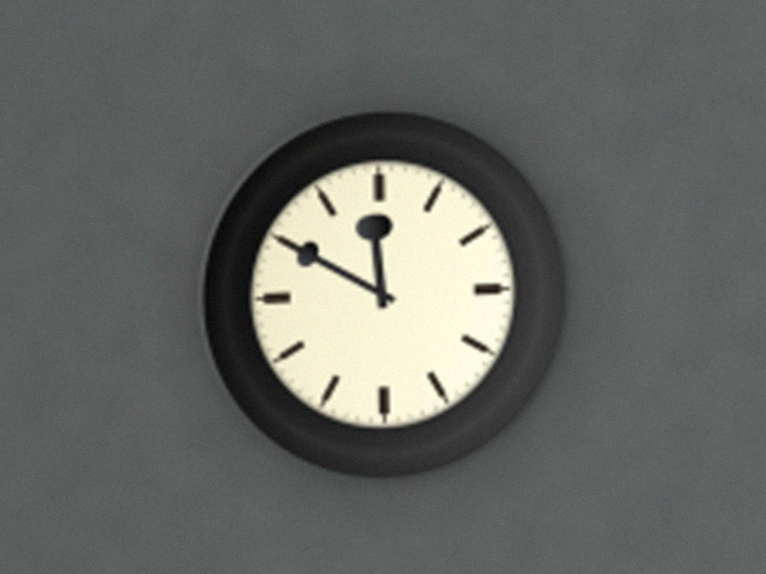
11:50
